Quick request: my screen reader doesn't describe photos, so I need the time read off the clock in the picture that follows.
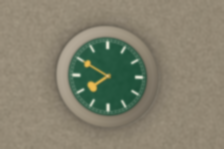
7:50
